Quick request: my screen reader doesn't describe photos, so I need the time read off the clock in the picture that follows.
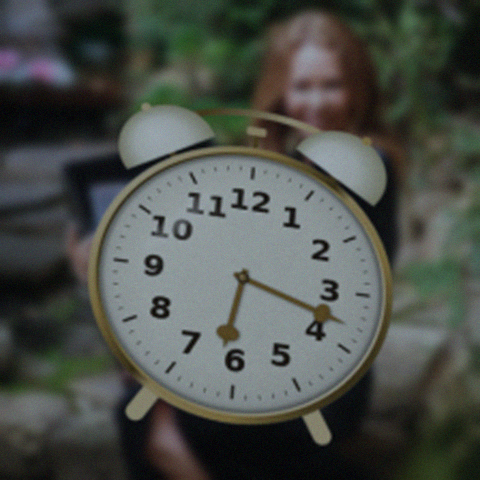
6:18
